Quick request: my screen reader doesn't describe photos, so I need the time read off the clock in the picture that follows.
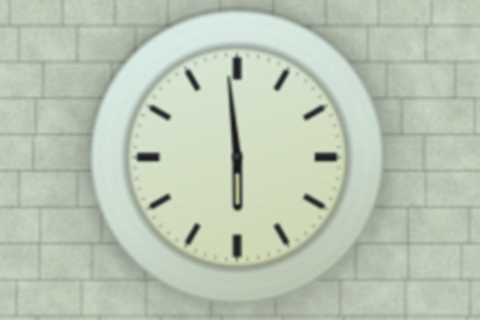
5:59
